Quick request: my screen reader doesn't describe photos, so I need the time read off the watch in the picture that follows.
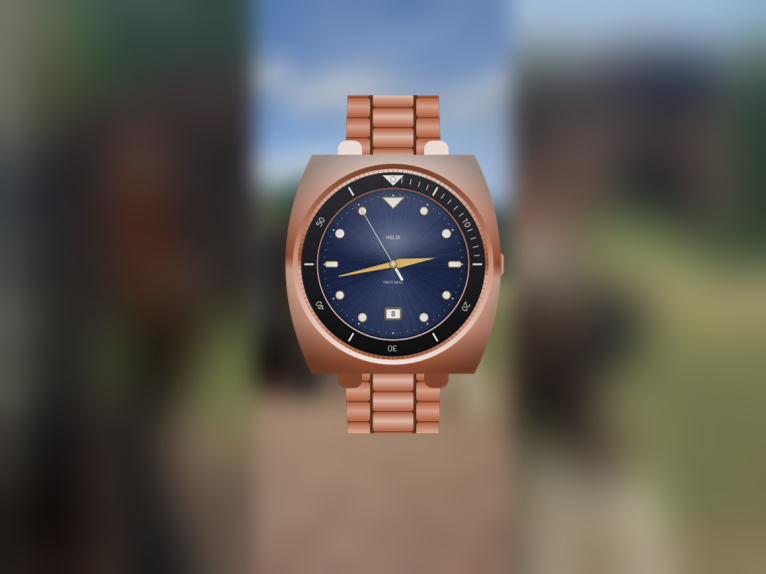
2:42:55
